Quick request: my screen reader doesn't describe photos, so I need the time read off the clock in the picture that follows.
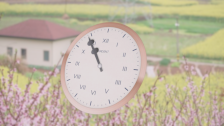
10:54
